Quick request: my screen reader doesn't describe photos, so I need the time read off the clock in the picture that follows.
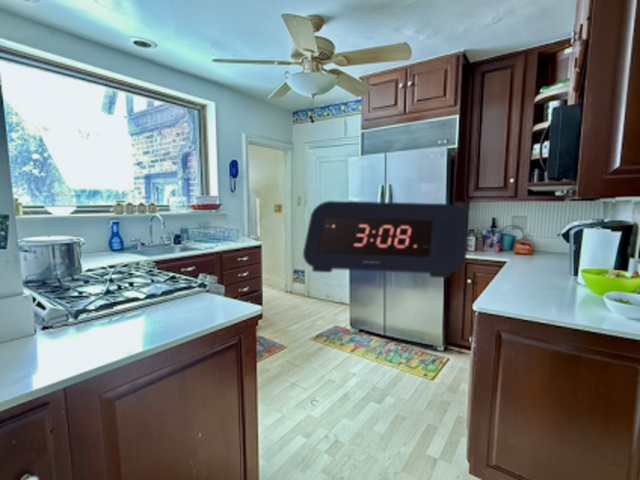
3:08
